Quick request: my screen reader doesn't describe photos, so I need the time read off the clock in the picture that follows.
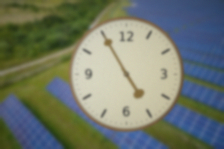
4:55
